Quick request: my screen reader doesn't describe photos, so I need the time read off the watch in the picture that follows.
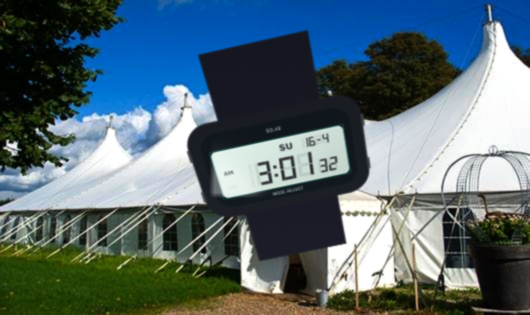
3:01:32
